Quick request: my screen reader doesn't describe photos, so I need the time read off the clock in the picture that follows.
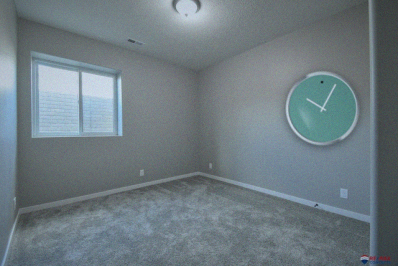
10:05
